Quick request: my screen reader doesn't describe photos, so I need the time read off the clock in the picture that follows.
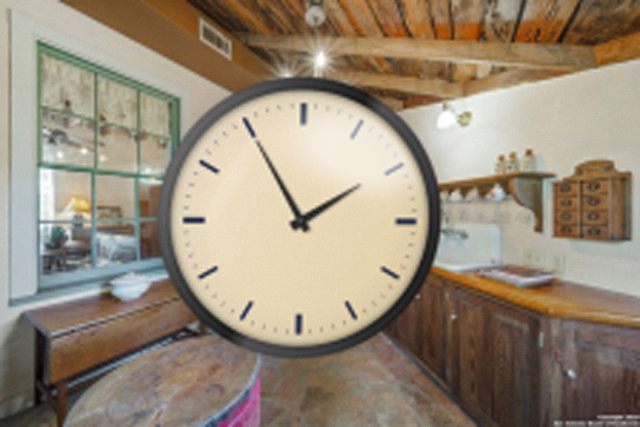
1:55
